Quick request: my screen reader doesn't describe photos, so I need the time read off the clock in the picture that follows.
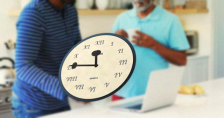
11:46
